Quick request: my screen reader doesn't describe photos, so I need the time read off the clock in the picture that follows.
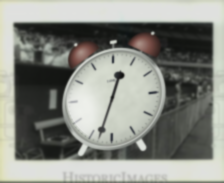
12:33
